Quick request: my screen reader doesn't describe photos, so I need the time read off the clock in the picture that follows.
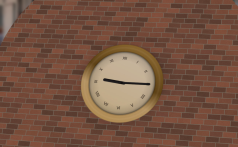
9:15
